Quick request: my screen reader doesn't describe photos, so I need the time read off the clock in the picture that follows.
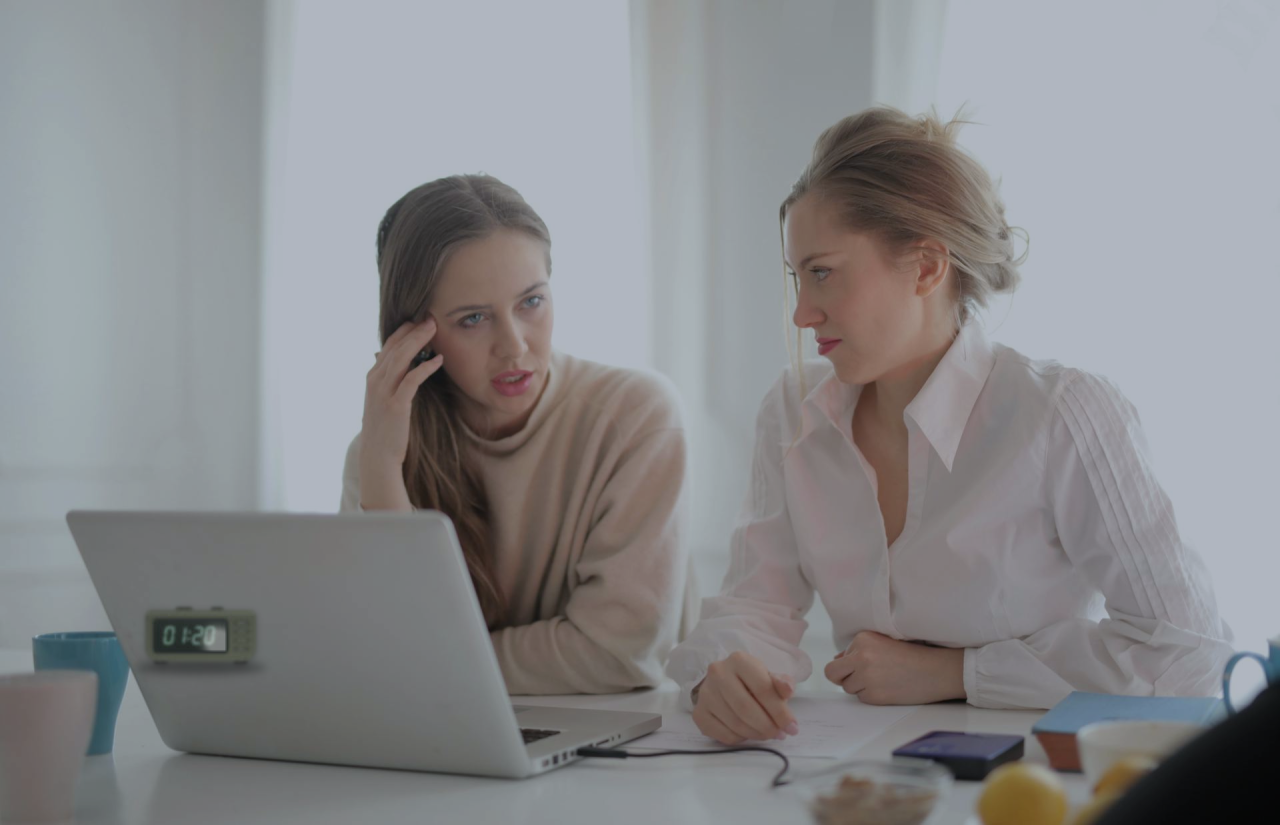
1:20
